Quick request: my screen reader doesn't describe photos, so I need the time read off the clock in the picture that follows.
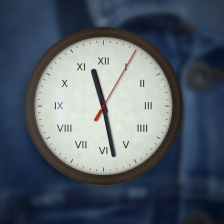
11:28:05
